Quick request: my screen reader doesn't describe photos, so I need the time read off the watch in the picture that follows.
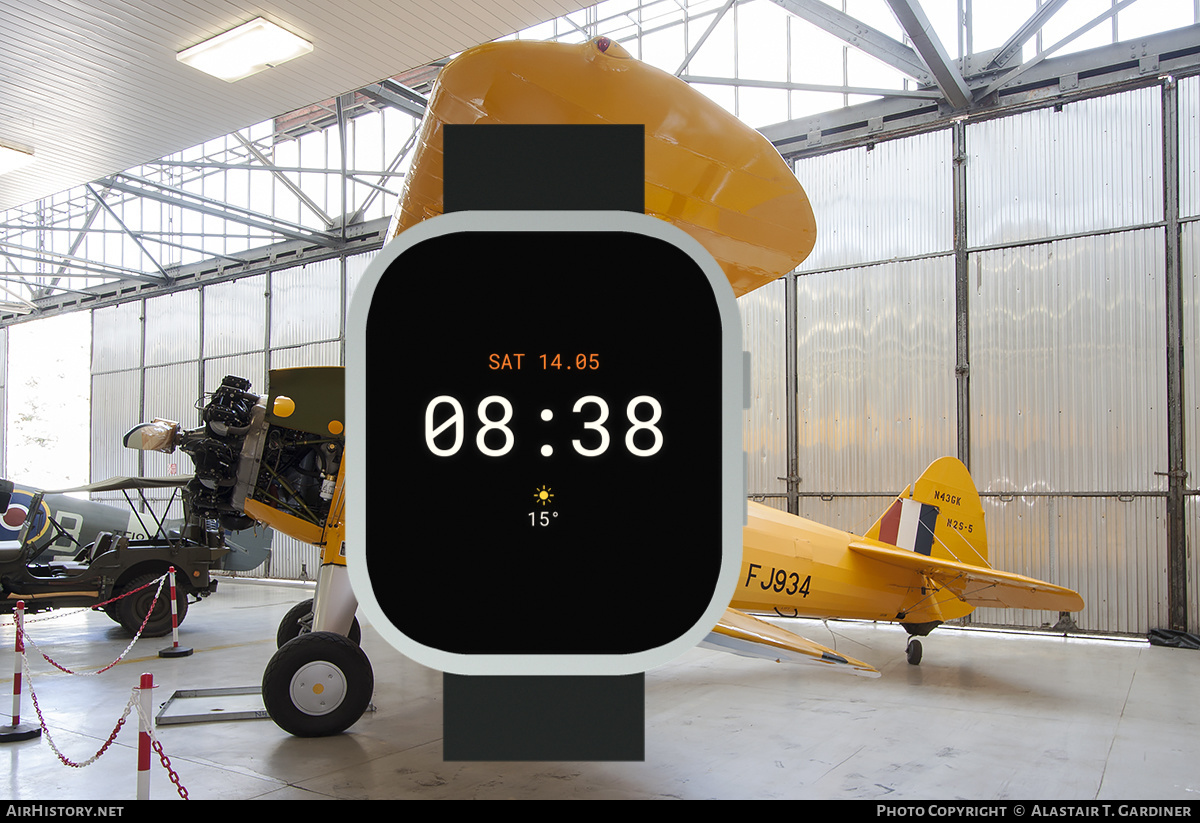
8:38
